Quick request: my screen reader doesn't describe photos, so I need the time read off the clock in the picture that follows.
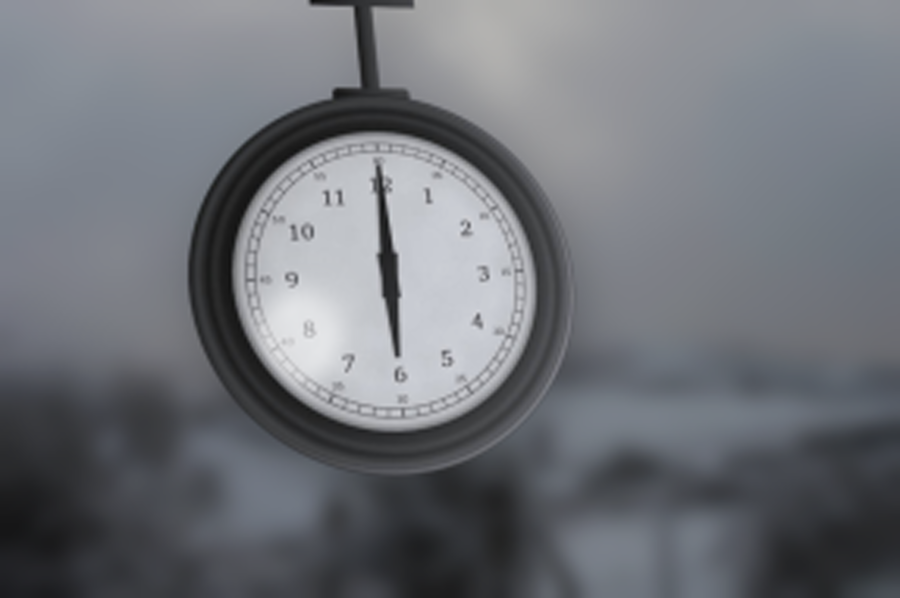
6:00
